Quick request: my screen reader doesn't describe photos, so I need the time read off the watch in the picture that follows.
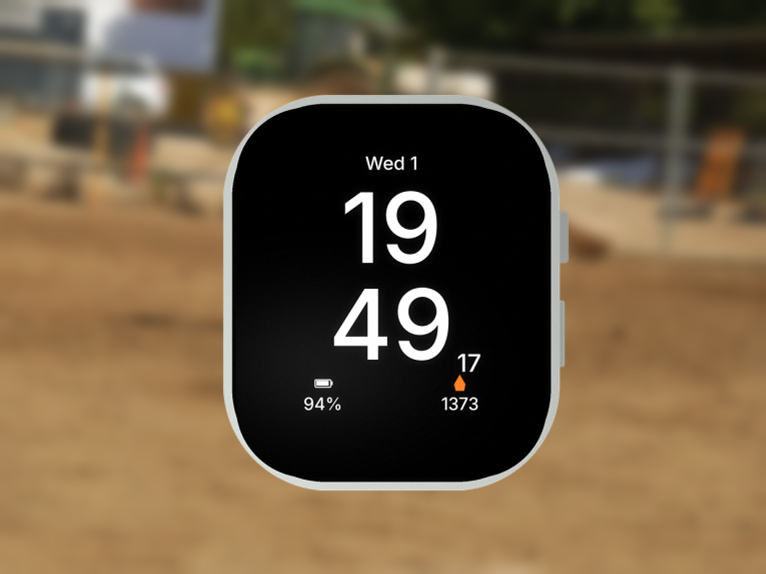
19:49:17
